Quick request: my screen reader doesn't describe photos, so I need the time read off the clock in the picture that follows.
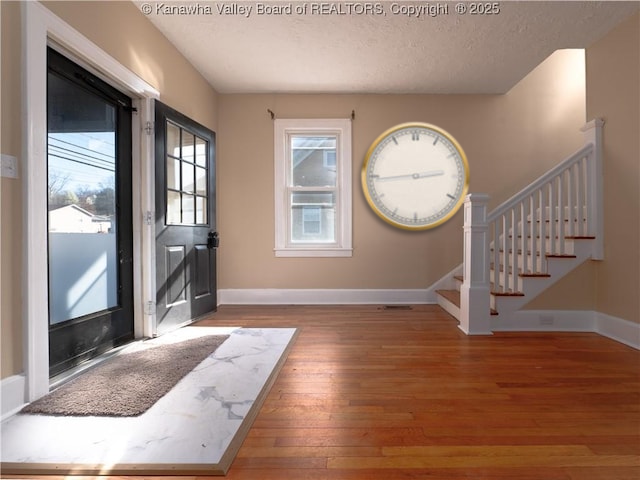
2:44
